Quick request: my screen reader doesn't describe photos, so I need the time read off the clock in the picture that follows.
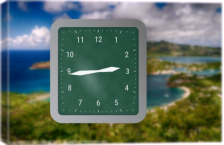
2:44
